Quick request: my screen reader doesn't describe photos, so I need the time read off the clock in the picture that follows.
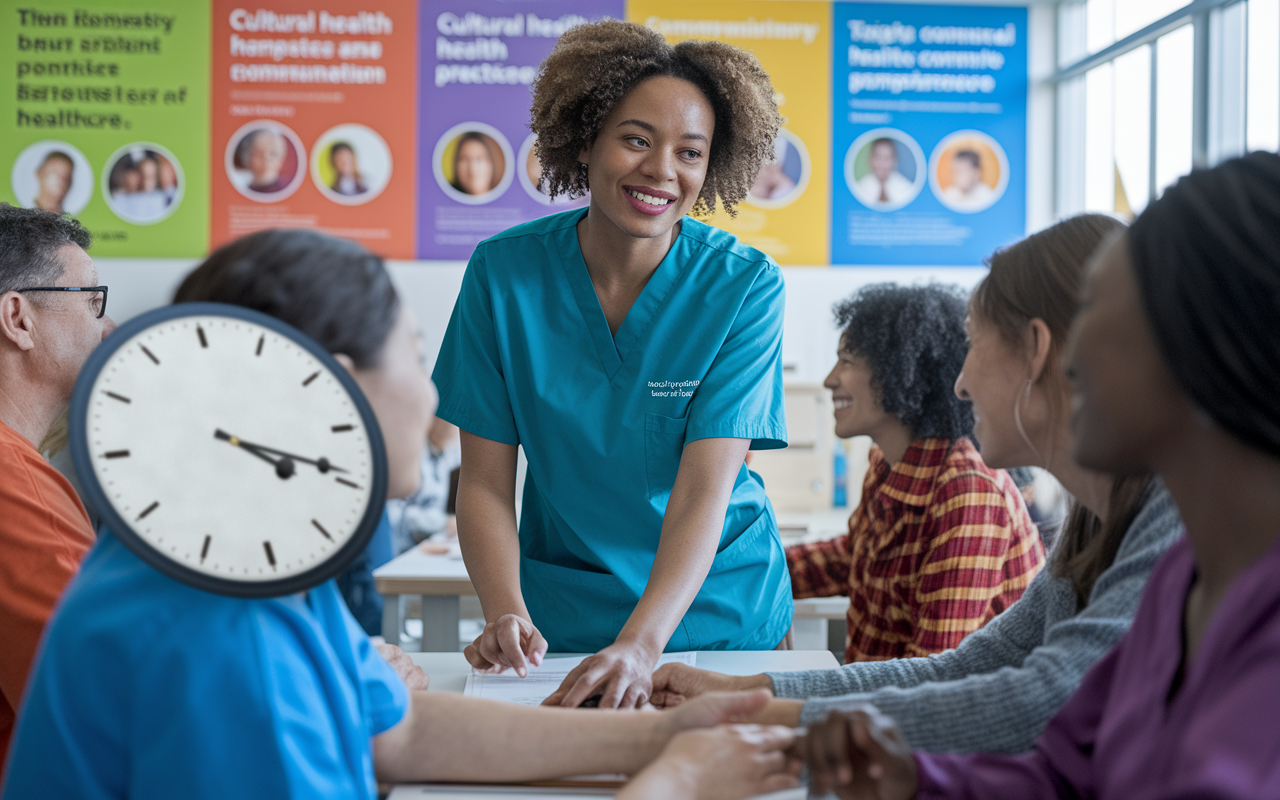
4:19
